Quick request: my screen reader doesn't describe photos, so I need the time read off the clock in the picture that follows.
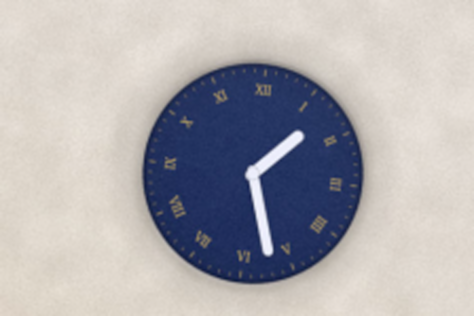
1:27
